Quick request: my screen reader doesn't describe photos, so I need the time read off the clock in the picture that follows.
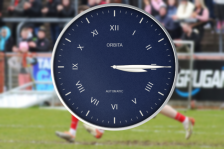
3:15
